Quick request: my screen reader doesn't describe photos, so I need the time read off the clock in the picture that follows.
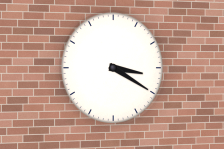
3:20
